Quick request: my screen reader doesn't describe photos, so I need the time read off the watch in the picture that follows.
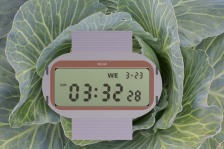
3:32:28
